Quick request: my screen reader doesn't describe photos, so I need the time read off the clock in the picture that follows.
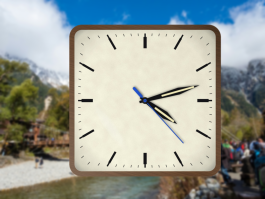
4:12:23
